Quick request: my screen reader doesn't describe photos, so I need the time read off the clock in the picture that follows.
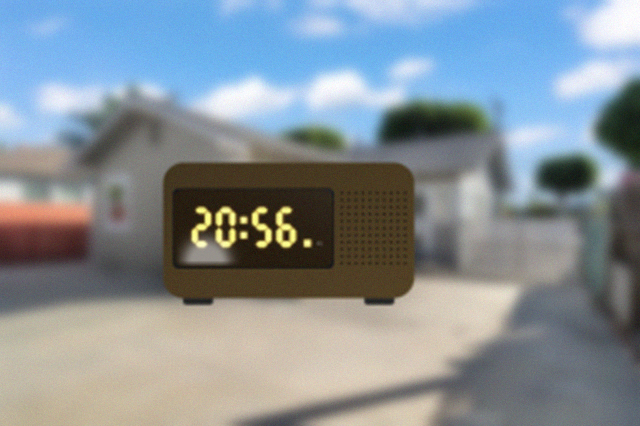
20:56
